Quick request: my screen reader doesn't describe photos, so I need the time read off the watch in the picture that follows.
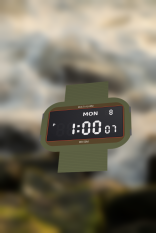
1:00:07
